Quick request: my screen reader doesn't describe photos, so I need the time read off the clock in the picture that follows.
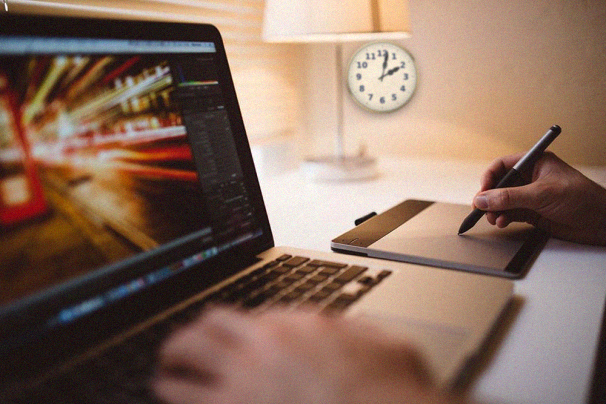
2:02
